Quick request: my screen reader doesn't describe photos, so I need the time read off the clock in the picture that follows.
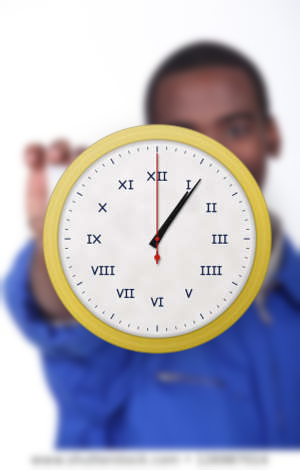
1:06:00
